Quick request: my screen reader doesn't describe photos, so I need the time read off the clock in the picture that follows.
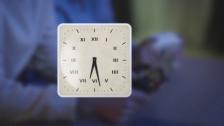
6:28
